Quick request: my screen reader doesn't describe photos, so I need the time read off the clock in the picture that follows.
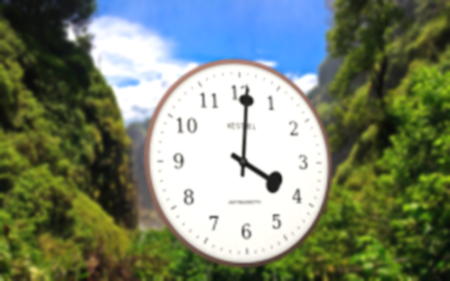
4:01
